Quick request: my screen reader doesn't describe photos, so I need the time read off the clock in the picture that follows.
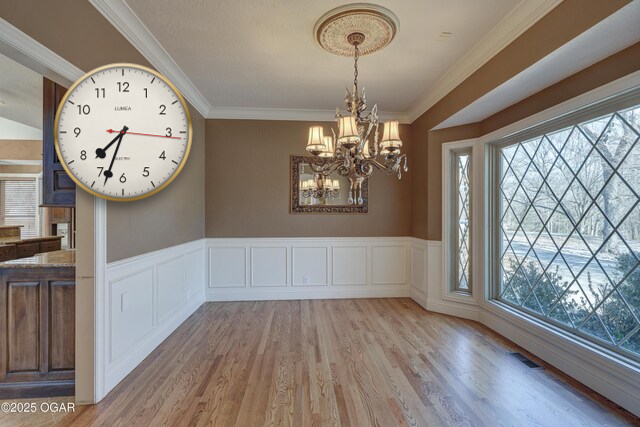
7:33:16
